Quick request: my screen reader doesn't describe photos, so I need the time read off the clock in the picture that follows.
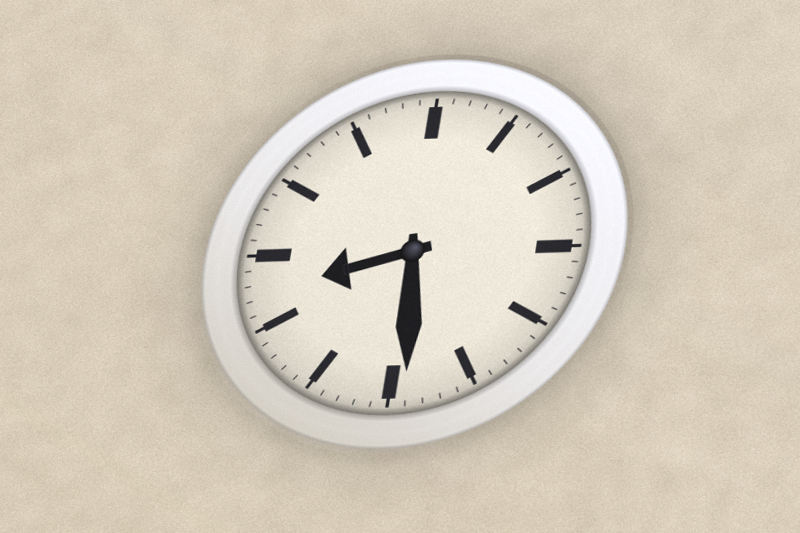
8:29
